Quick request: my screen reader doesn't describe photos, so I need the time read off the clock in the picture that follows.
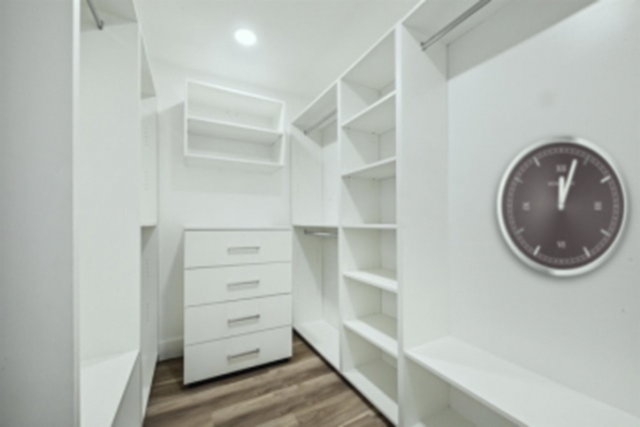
12:03
